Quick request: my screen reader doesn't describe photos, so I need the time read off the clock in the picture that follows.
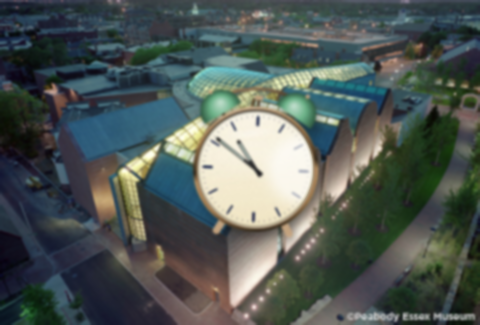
10:51
